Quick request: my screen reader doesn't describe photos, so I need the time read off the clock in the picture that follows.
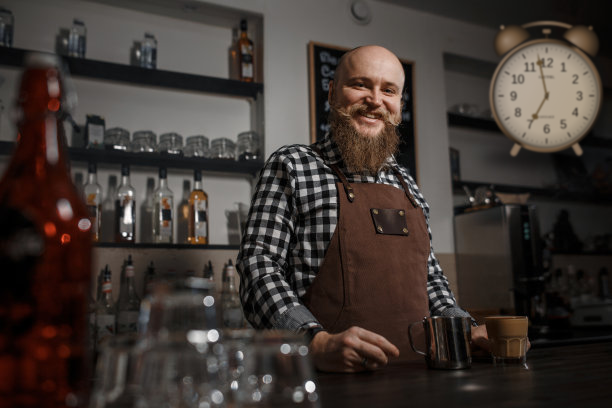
6:58
